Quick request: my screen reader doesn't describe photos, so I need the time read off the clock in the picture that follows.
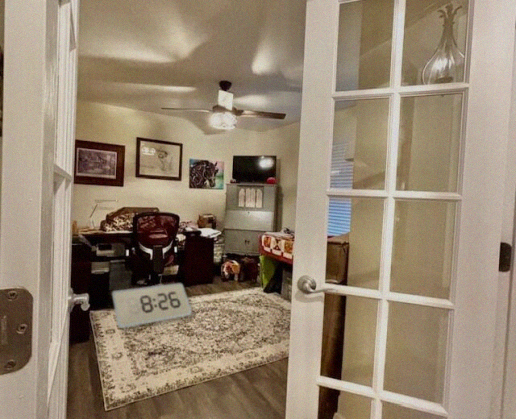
8:26
